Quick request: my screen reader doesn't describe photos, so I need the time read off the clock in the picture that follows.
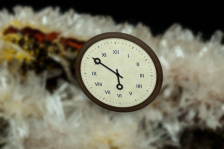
5:51
